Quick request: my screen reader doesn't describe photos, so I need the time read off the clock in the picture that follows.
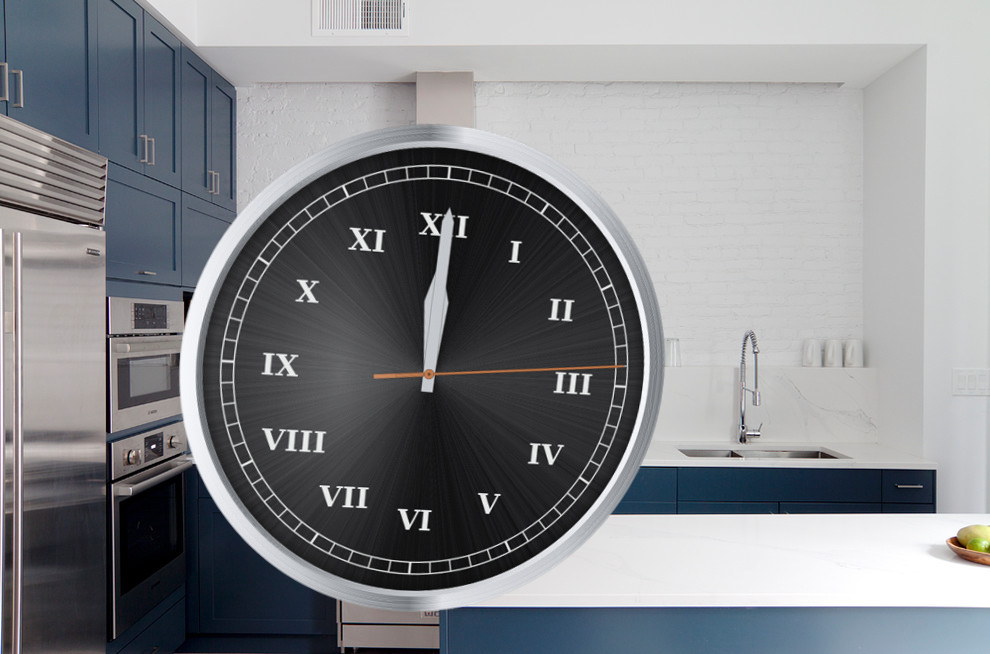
12:00:14
